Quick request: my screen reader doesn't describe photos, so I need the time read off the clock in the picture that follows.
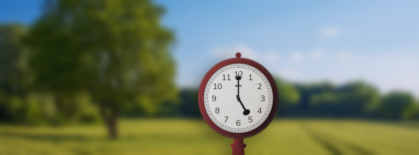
5:00
